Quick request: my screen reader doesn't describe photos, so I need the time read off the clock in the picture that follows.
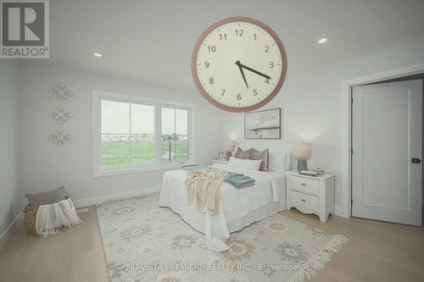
5:19
